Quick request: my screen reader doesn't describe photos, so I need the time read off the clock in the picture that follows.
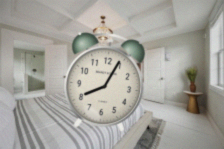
8:04
